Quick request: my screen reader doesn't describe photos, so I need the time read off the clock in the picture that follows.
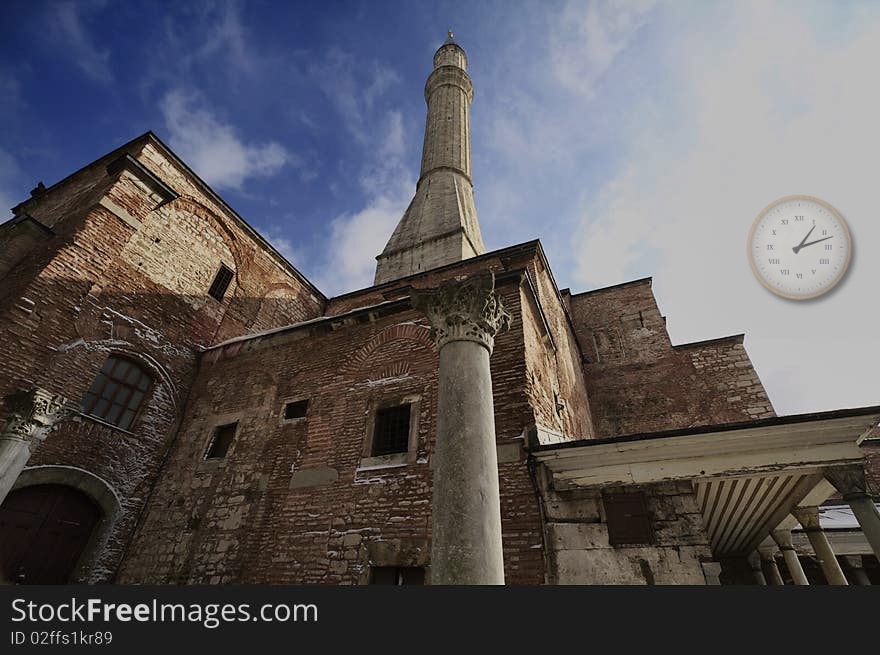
1:12
